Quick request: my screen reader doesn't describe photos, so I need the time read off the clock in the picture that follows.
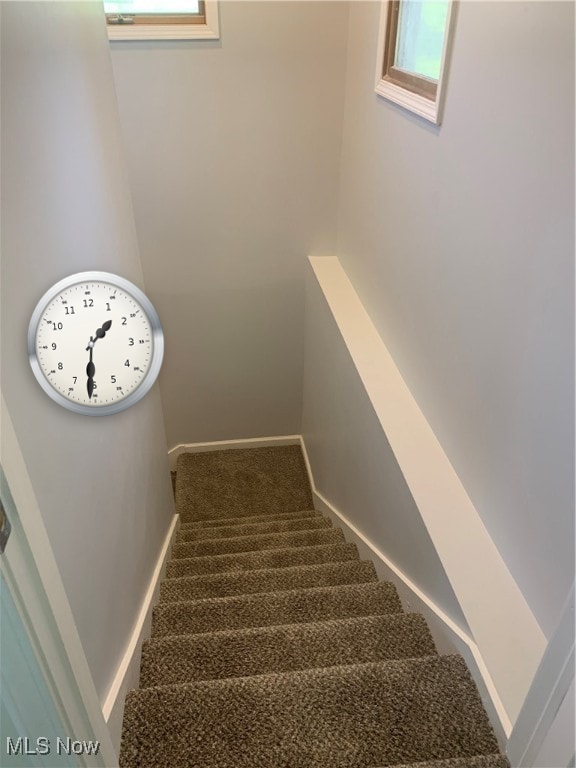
1:31
